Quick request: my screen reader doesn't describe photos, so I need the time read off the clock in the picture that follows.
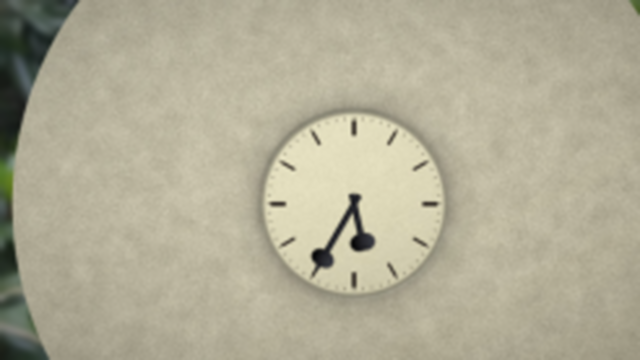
5:35
